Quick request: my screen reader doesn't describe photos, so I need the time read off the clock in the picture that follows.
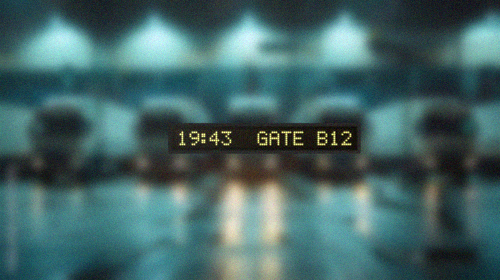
19:43
